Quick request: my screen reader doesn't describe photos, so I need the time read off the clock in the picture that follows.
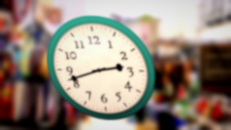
2:42
